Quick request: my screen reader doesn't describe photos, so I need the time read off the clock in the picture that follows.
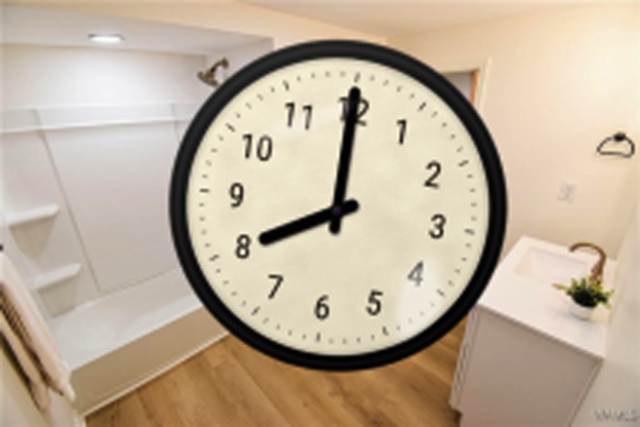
8:00
